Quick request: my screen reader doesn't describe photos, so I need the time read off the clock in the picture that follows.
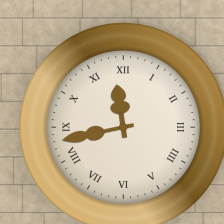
11:43
